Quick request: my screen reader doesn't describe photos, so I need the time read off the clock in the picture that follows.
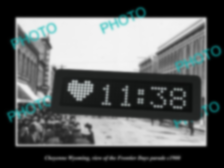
11:38
